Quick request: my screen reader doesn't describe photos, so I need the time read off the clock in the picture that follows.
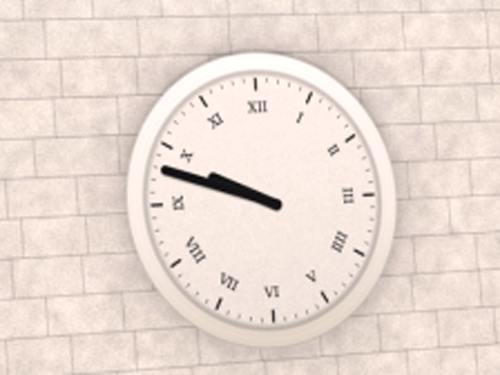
9:48
